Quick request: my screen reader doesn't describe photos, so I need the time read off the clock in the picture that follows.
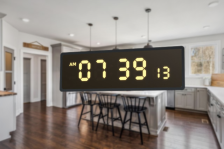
7:39:13
